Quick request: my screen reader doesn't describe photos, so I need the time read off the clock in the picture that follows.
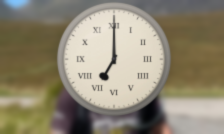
7:00
